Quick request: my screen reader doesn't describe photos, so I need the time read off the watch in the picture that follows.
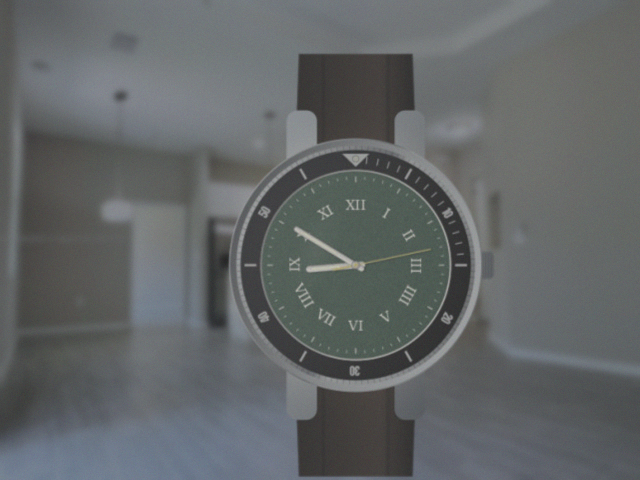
8:50:13
